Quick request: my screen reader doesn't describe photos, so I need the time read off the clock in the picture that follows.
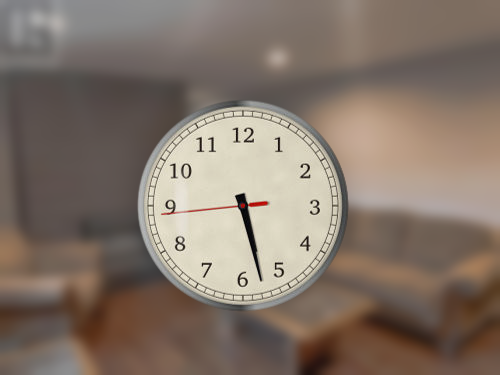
5:27:44
